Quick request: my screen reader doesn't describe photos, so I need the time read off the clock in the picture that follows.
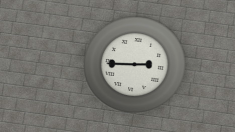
2:44
